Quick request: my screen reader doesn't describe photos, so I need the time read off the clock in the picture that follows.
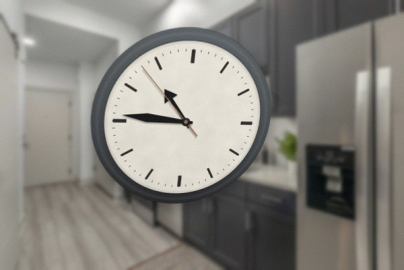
10:45:53
